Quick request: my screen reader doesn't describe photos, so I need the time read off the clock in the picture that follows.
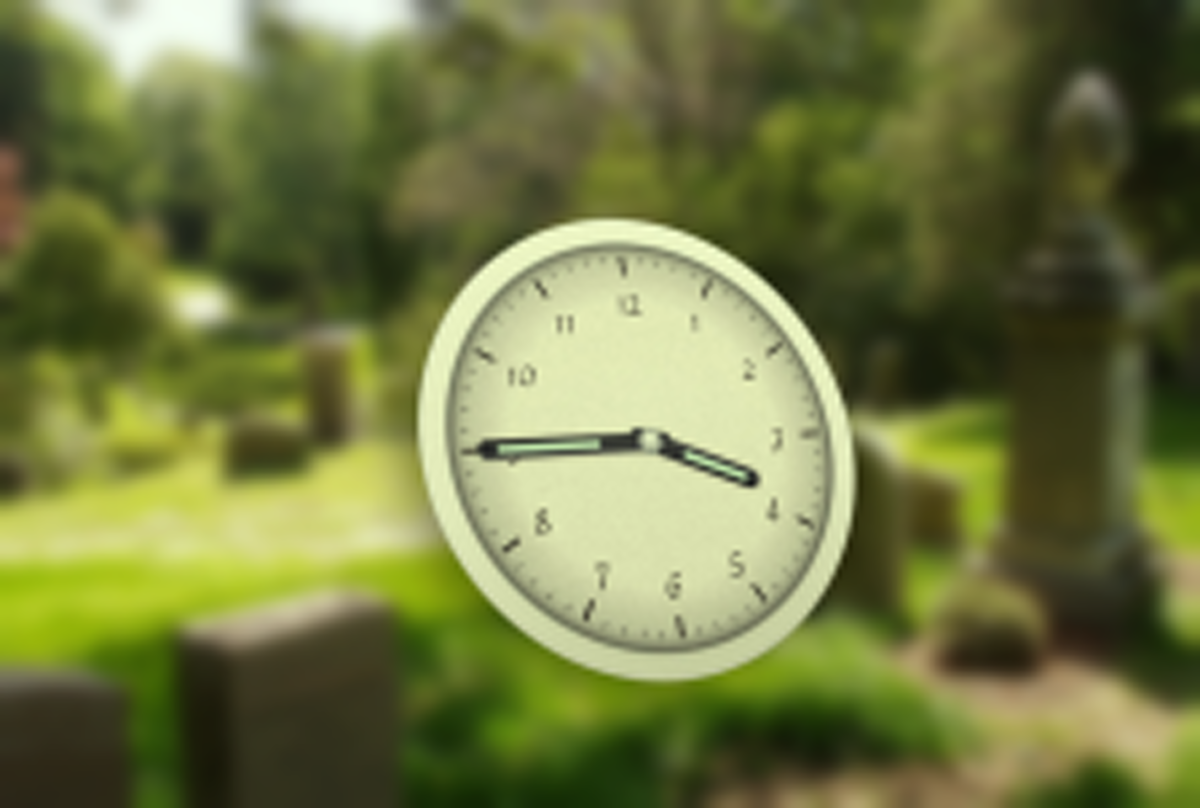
3:45
